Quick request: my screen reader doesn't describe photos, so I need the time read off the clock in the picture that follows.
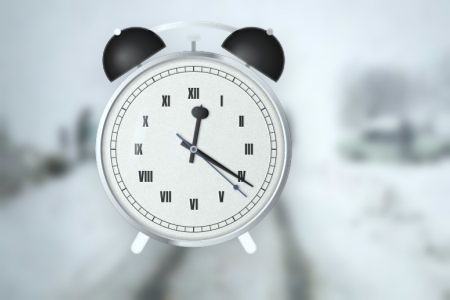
12:20:22
